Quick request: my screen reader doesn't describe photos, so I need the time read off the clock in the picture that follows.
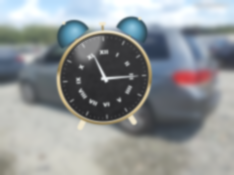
11:15
